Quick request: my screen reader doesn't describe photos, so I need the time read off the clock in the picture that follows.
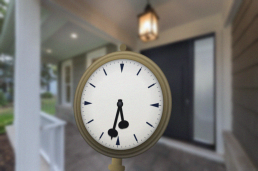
5:32
